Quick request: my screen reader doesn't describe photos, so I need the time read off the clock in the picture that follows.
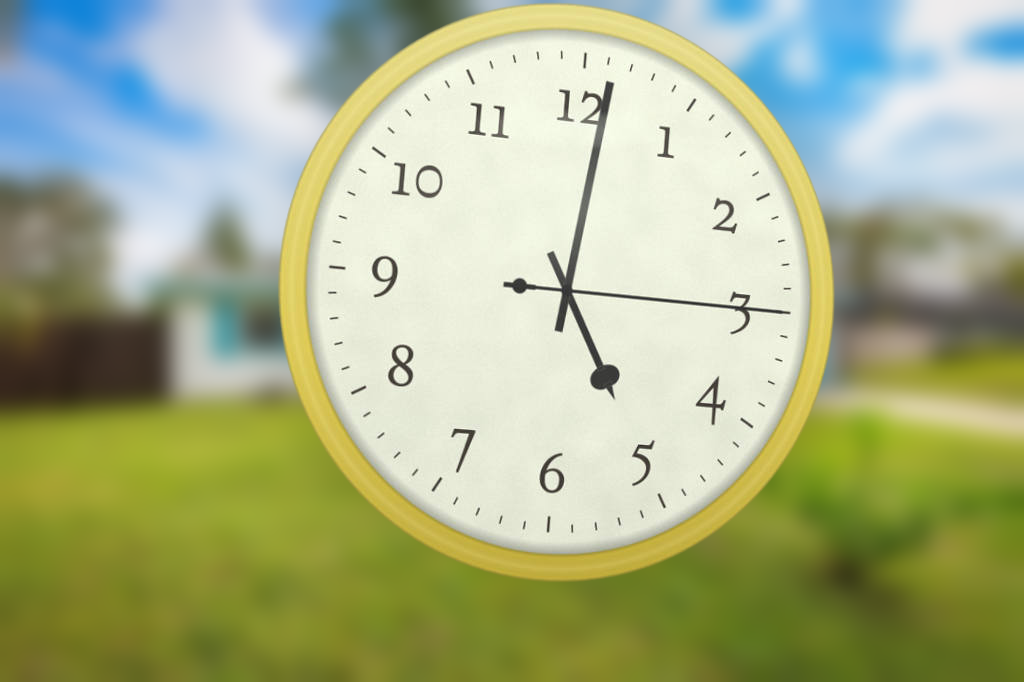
5:01:15
